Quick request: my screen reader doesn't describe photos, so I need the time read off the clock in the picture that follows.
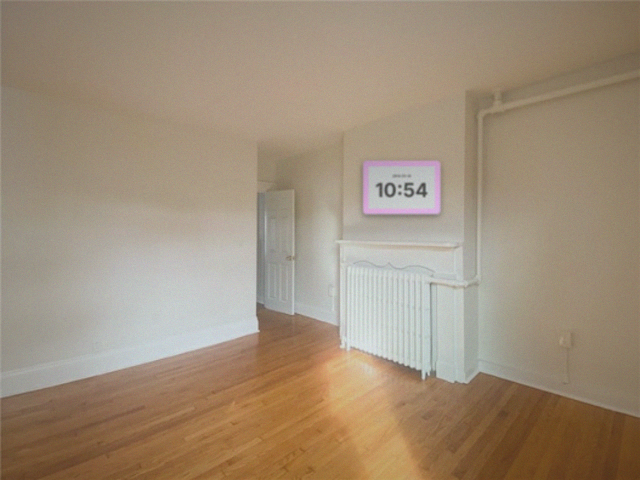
10:54
